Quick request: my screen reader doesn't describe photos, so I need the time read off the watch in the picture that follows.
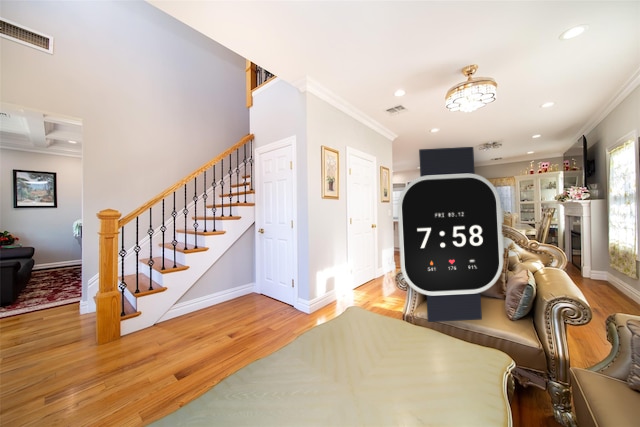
7:58
